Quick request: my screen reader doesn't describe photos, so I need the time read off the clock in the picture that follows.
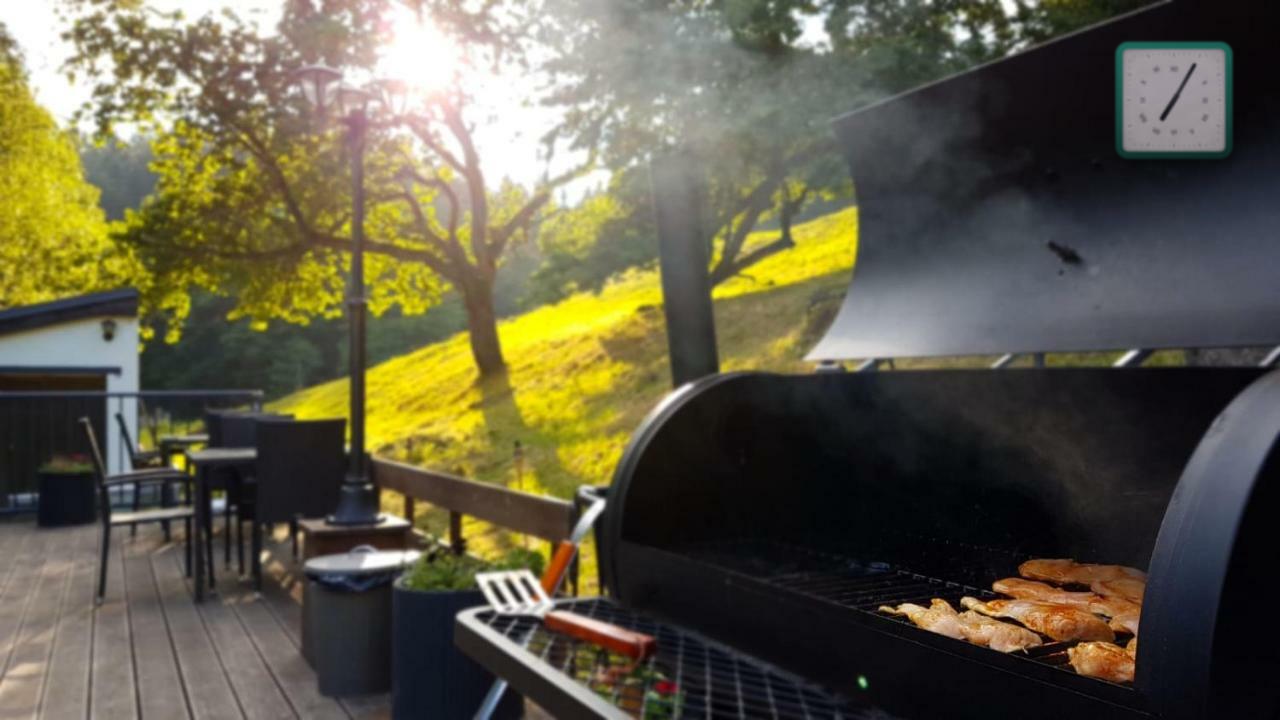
7:05
